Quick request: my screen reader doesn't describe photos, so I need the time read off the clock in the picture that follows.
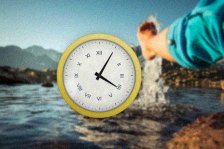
4:05
